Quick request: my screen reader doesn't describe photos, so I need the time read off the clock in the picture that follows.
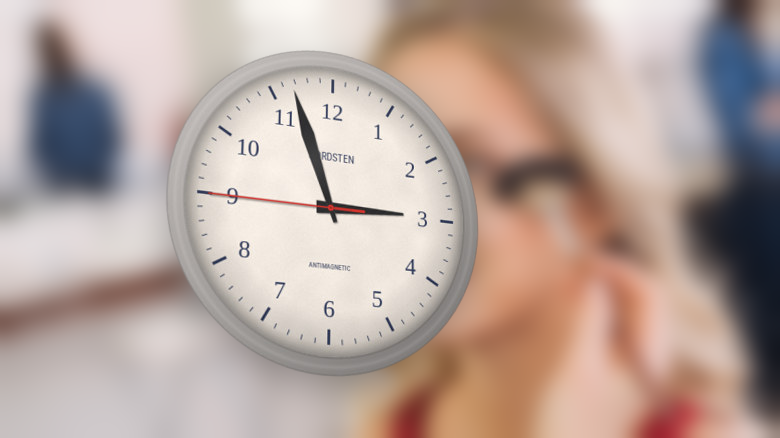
2:56:45
